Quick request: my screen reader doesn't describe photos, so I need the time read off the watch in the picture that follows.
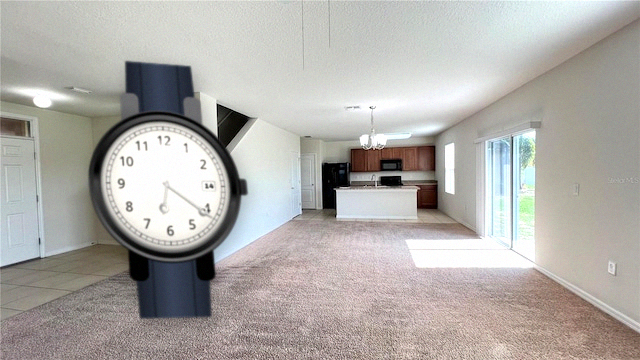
6:21
